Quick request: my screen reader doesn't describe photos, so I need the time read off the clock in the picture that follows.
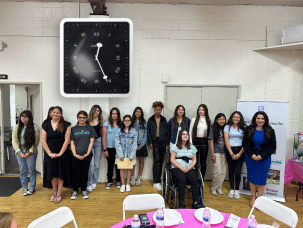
12:26
